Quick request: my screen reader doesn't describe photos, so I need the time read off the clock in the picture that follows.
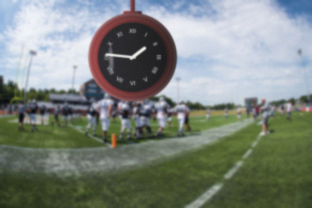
1:46
